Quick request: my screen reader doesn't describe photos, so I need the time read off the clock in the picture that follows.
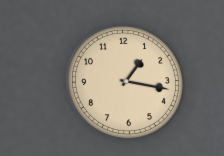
1:17
